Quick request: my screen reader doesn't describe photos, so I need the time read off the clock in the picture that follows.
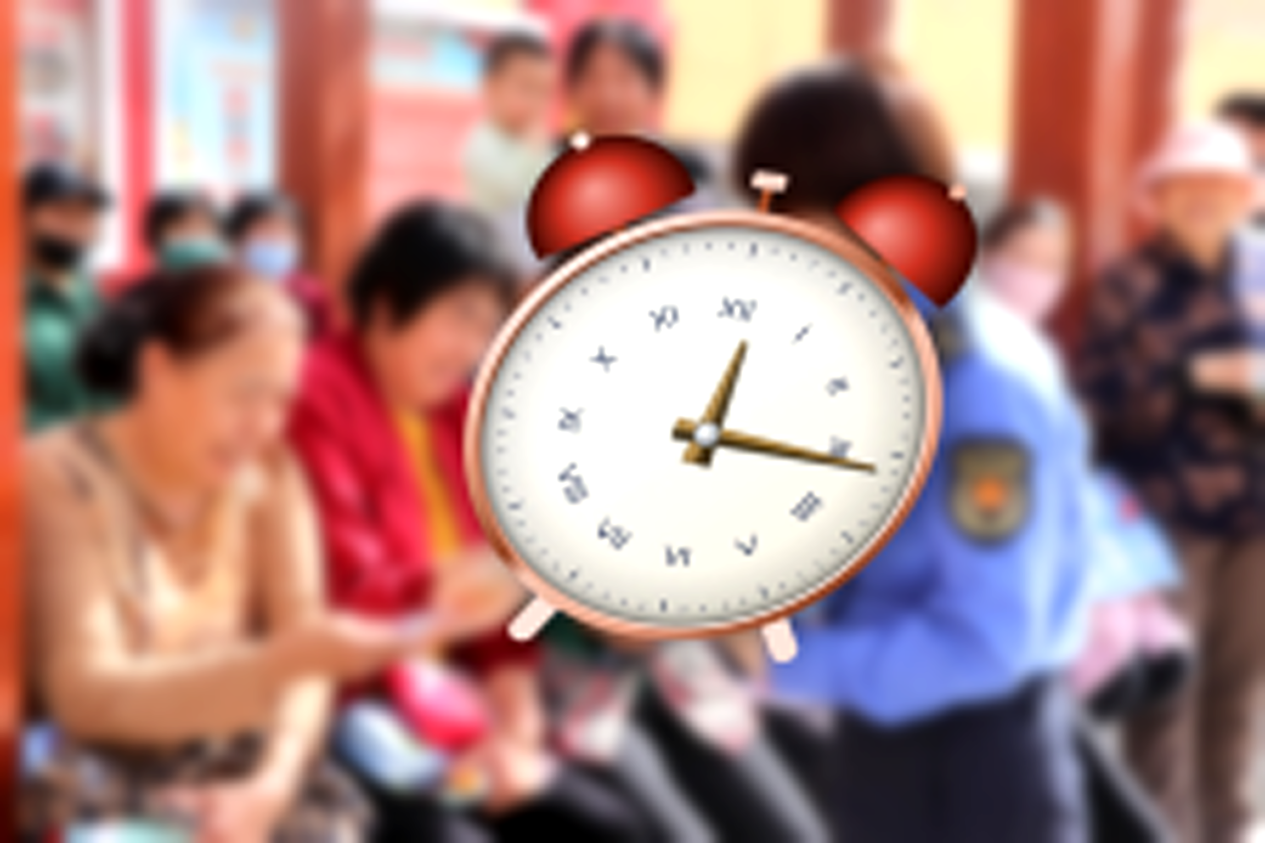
12:16
